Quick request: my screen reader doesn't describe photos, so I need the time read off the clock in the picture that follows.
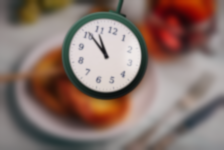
10:51
